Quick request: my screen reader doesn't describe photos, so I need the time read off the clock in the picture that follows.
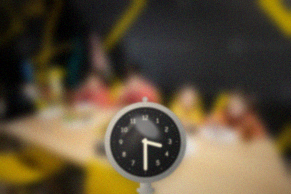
3:30
